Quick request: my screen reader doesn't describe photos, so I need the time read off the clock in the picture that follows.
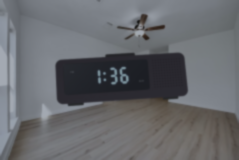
1:36
